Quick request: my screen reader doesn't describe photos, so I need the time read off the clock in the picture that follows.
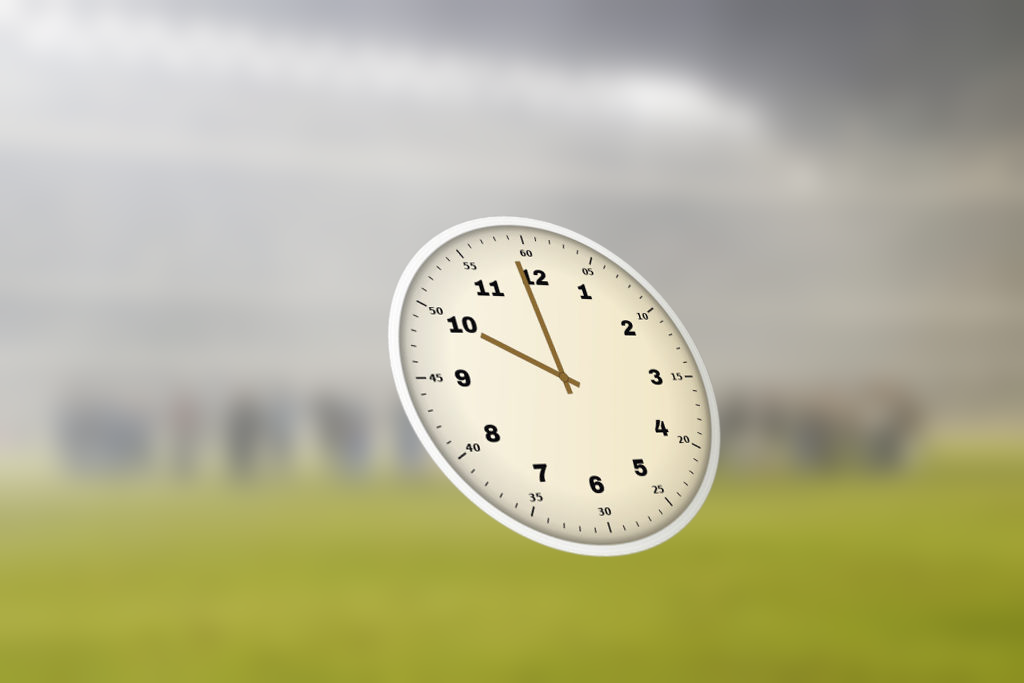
9:59
